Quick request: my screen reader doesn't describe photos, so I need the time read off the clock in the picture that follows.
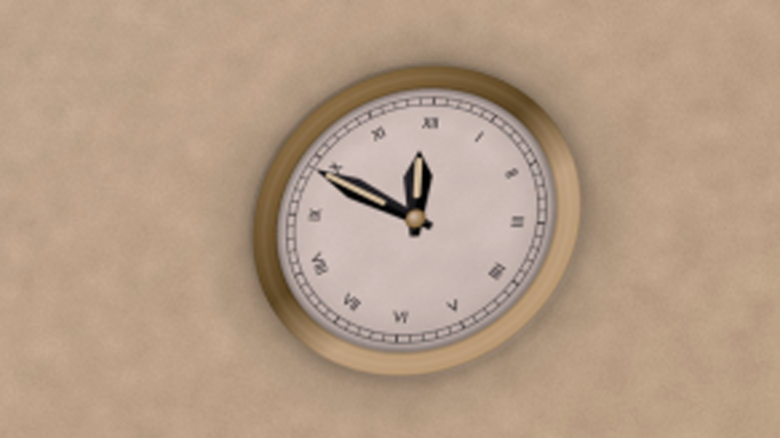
11:49
